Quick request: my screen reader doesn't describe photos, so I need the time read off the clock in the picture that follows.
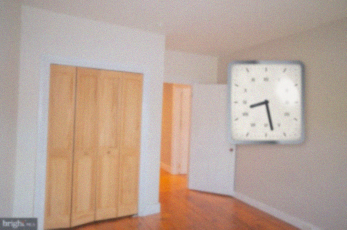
8:28
